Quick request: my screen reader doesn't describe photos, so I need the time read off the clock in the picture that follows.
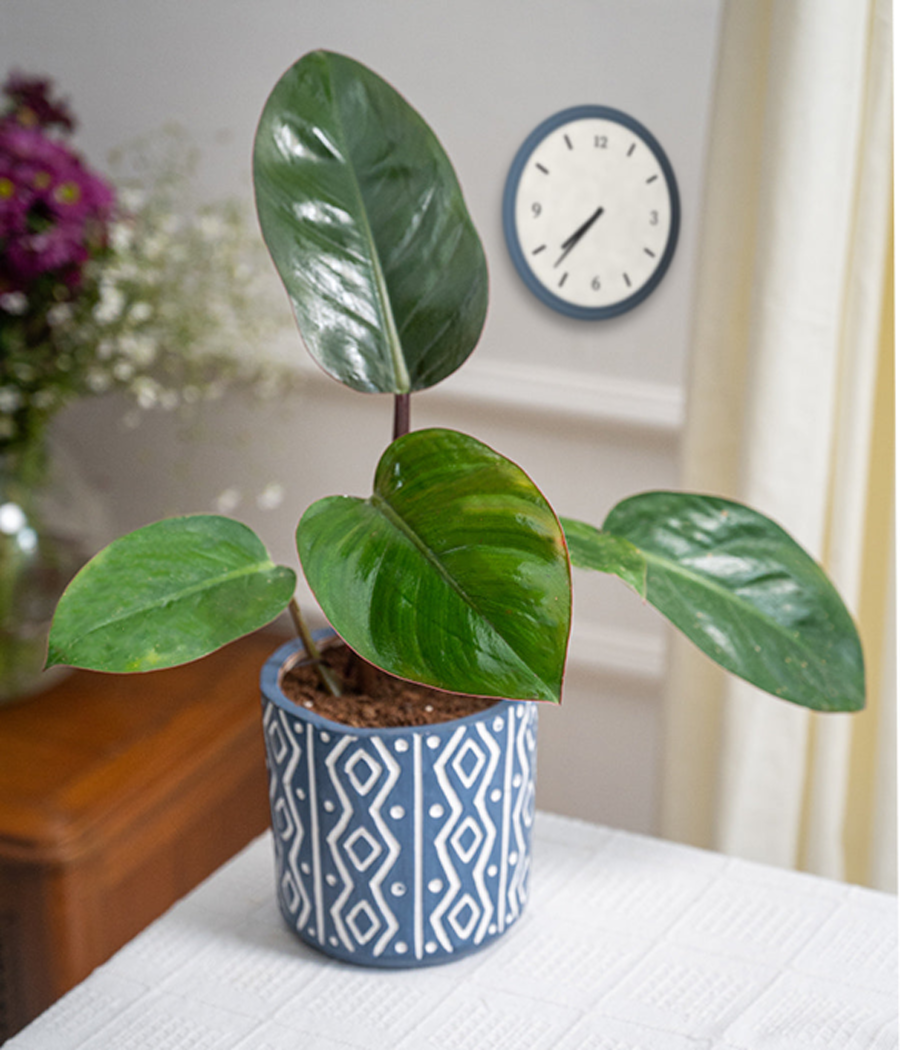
7:37
